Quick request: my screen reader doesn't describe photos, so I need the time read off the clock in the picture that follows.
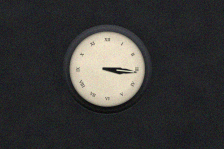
3:16
